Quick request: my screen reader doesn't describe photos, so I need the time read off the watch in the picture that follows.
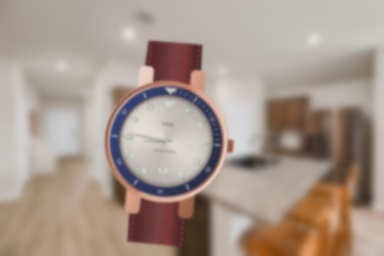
8:46
